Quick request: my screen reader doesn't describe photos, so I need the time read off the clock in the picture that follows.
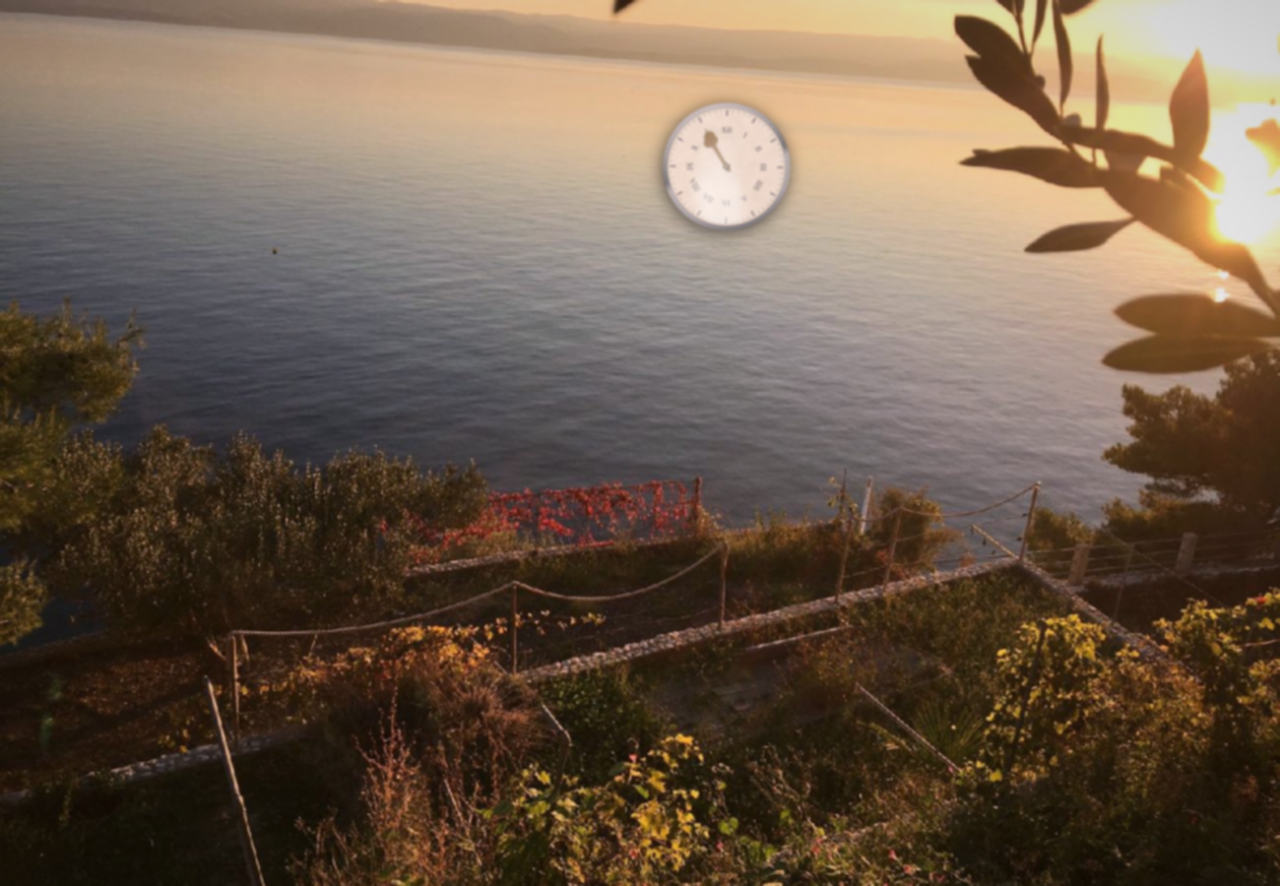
10:55
